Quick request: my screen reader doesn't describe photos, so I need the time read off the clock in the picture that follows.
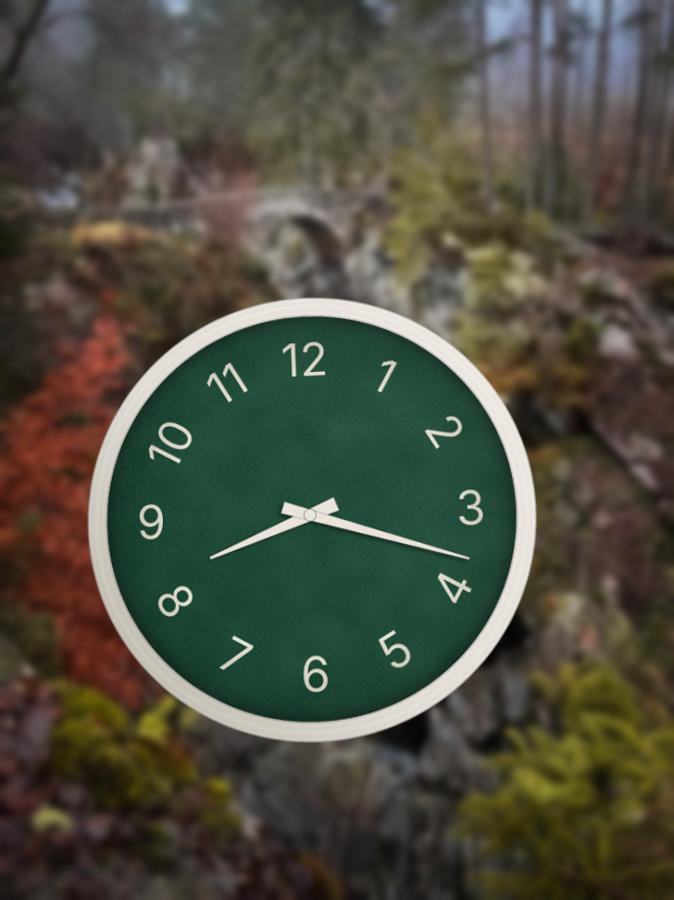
8:18
